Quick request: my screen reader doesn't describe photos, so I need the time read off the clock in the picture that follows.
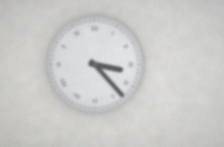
3:23
